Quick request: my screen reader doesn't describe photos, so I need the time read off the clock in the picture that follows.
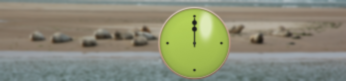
12:00
